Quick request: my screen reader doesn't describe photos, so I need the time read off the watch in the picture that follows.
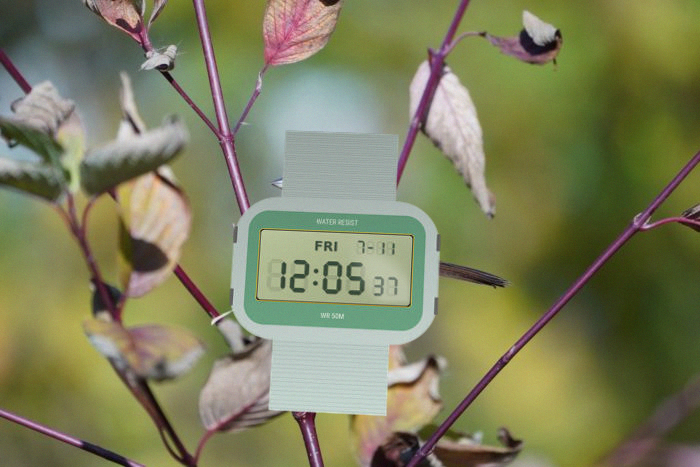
12:05:37
